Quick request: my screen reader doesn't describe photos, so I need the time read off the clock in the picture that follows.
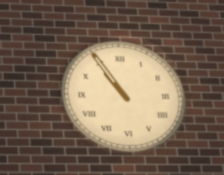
10:55
